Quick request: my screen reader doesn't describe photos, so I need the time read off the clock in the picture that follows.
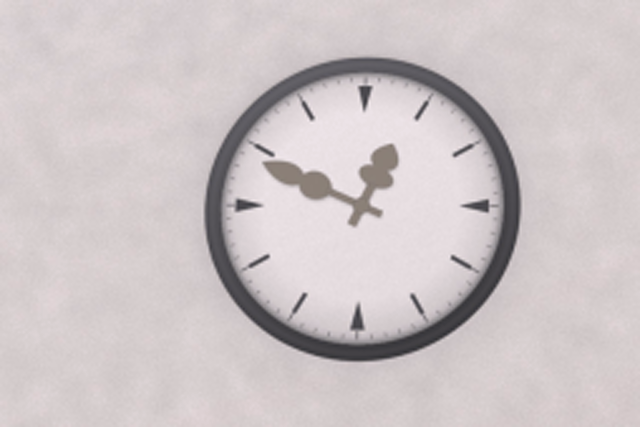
12:49
